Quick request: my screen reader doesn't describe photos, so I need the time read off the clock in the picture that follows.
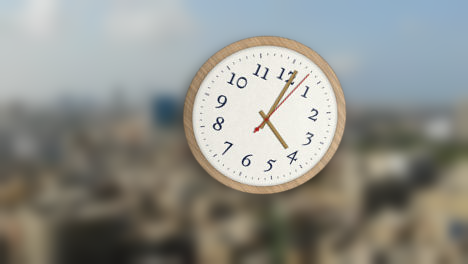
4:01:03
